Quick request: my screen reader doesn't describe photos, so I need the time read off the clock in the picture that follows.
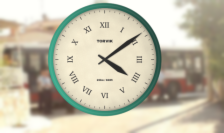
4:09
